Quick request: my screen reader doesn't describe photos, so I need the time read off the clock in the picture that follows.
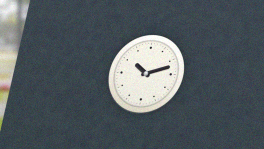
10:12
